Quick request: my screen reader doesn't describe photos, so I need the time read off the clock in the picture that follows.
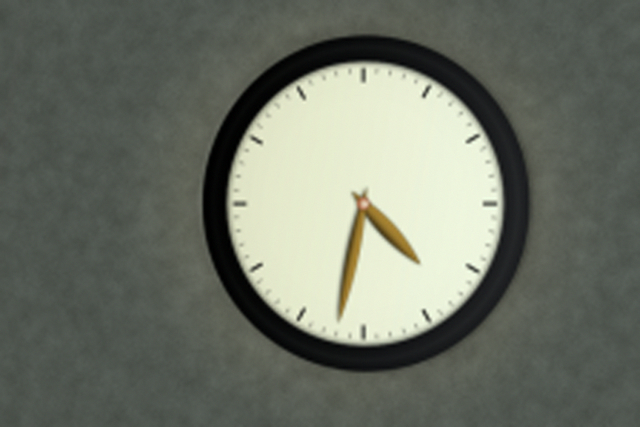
4:32
